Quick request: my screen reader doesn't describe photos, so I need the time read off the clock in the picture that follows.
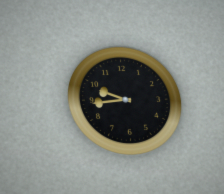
9:44
